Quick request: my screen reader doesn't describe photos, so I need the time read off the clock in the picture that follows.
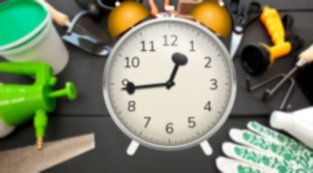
12:44
